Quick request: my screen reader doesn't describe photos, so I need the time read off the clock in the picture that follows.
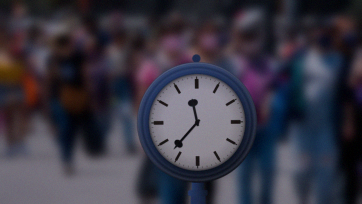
11:37
